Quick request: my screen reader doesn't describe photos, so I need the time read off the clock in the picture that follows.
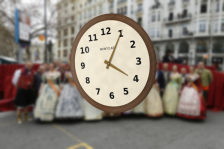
4:05
